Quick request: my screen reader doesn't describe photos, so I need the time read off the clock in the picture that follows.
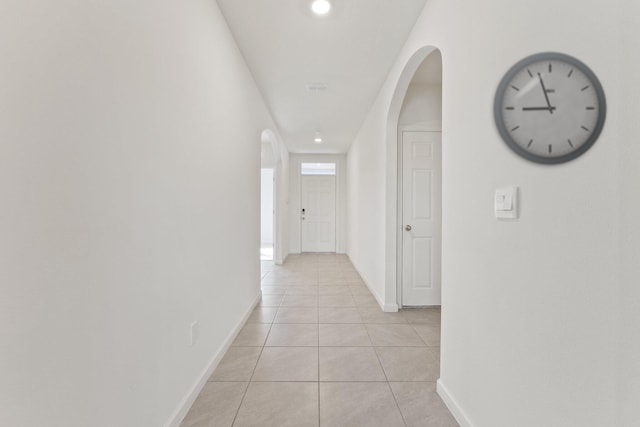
8:57
